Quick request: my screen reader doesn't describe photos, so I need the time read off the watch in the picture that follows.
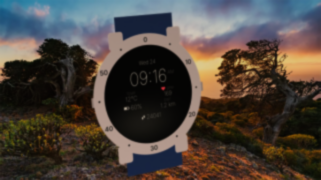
9:16
